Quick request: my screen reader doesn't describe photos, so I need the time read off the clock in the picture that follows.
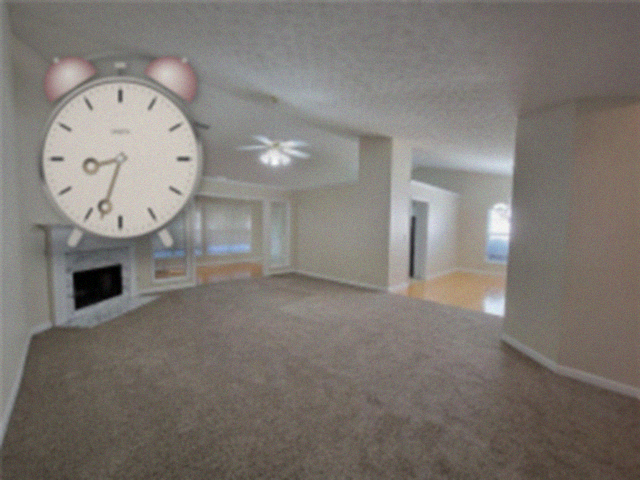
8:33
